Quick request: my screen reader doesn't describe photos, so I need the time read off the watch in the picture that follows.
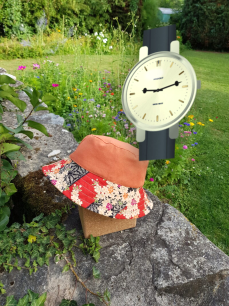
9:13
